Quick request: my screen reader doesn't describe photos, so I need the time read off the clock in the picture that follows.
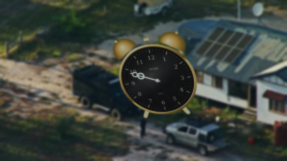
9:49
